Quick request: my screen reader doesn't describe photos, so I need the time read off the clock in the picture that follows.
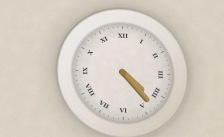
4:23
